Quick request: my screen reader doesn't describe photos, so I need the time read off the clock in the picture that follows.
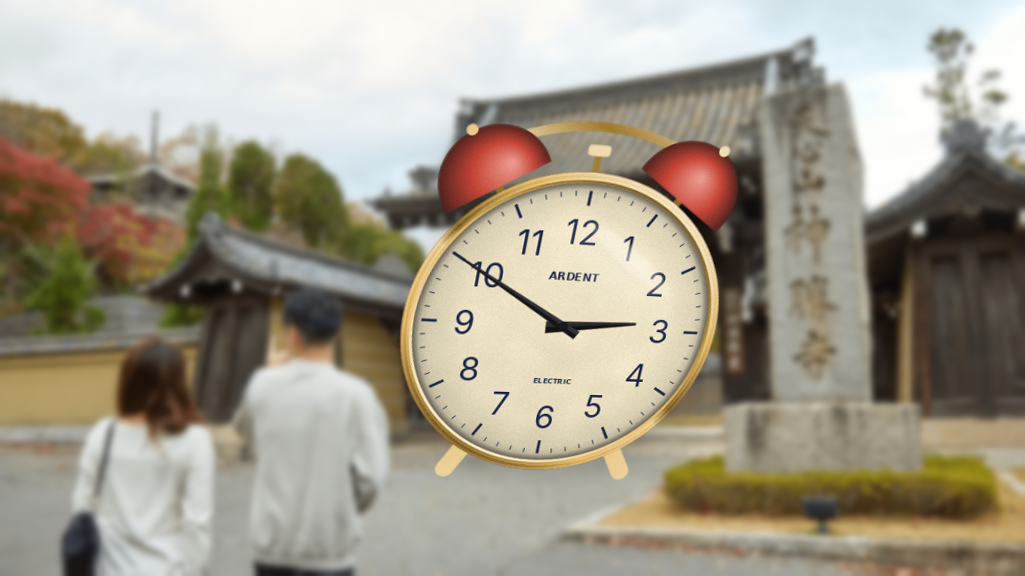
2:50
